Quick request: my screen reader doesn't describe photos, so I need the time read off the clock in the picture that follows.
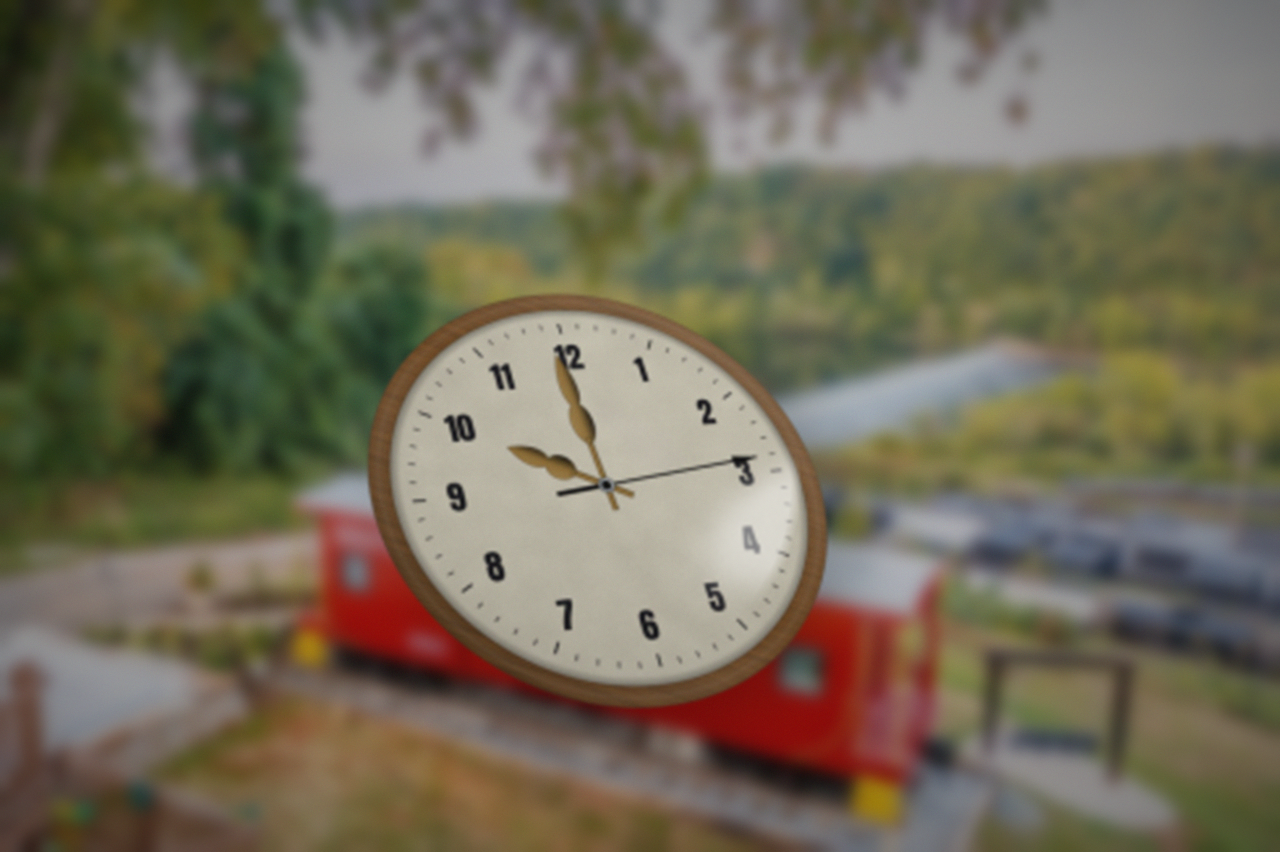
9:59:14
